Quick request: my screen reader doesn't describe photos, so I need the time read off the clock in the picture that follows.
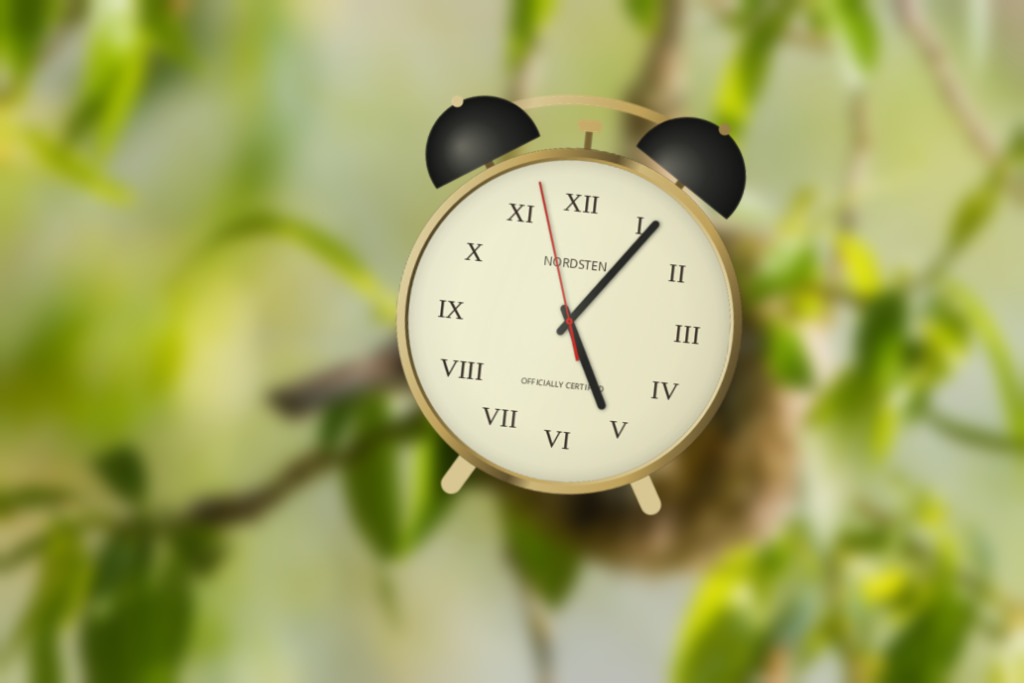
5:05:57
